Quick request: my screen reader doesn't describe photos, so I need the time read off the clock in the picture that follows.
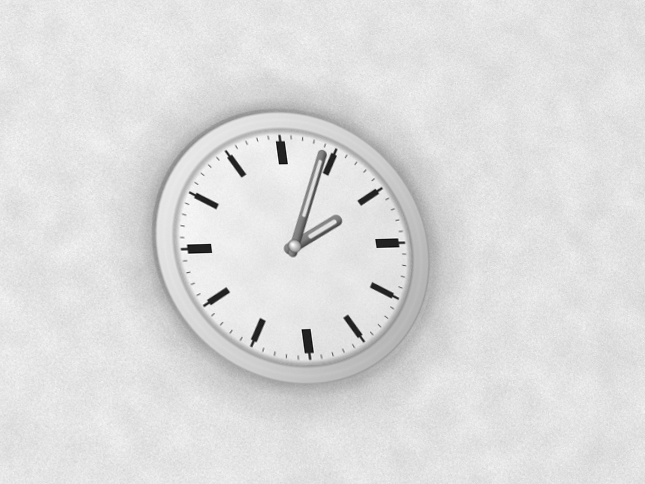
2:04
